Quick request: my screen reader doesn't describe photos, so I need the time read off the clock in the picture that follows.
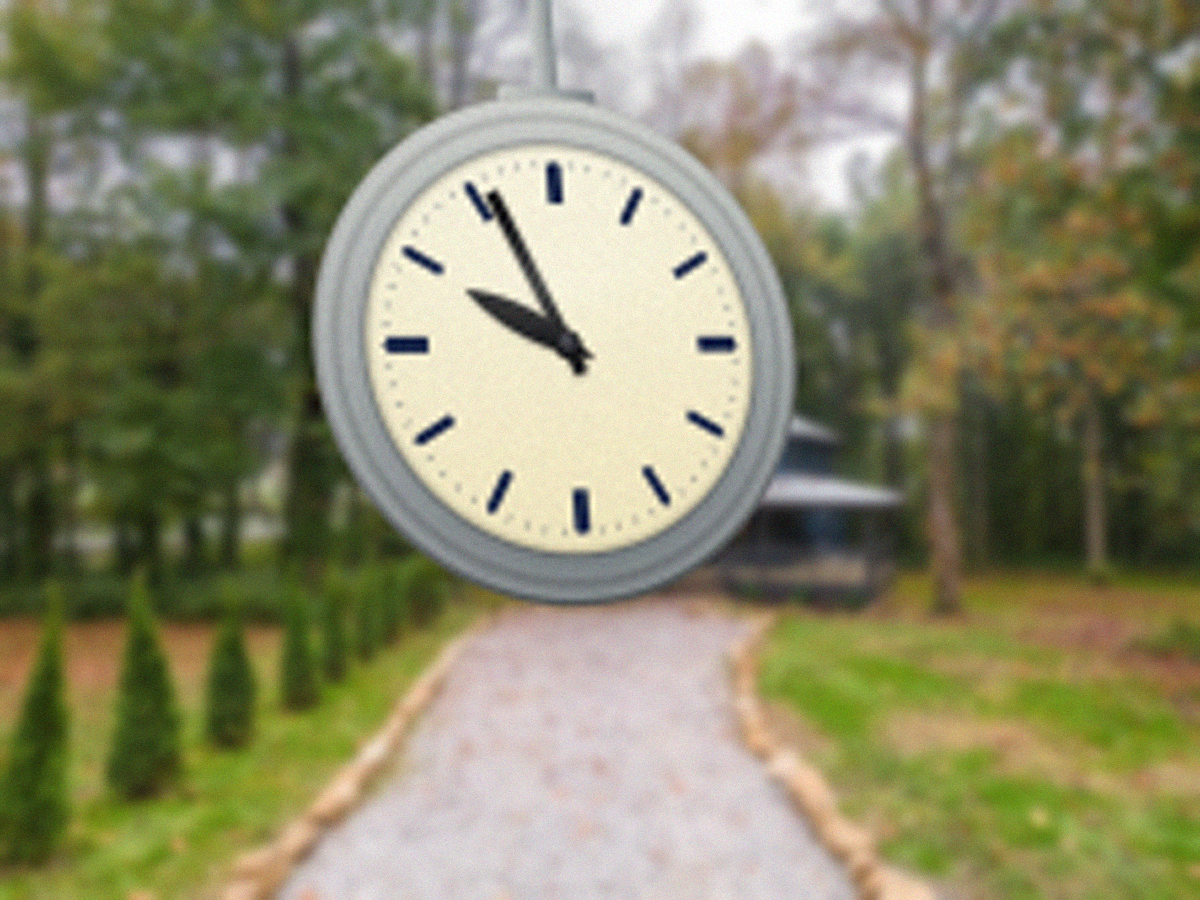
9:56
